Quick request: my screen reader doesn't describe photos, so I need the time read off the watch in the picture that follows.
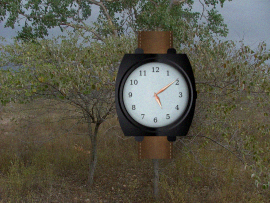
5:09
